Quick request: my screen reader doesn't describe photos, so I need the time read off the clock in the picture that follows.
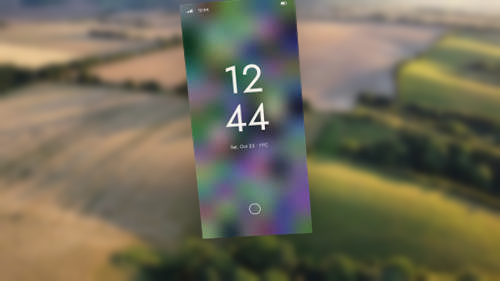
12:44
